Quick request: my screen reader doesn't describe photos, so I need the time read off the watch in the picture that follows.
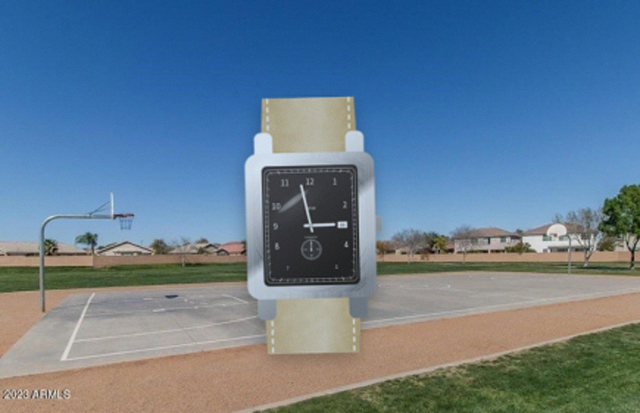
2:58
